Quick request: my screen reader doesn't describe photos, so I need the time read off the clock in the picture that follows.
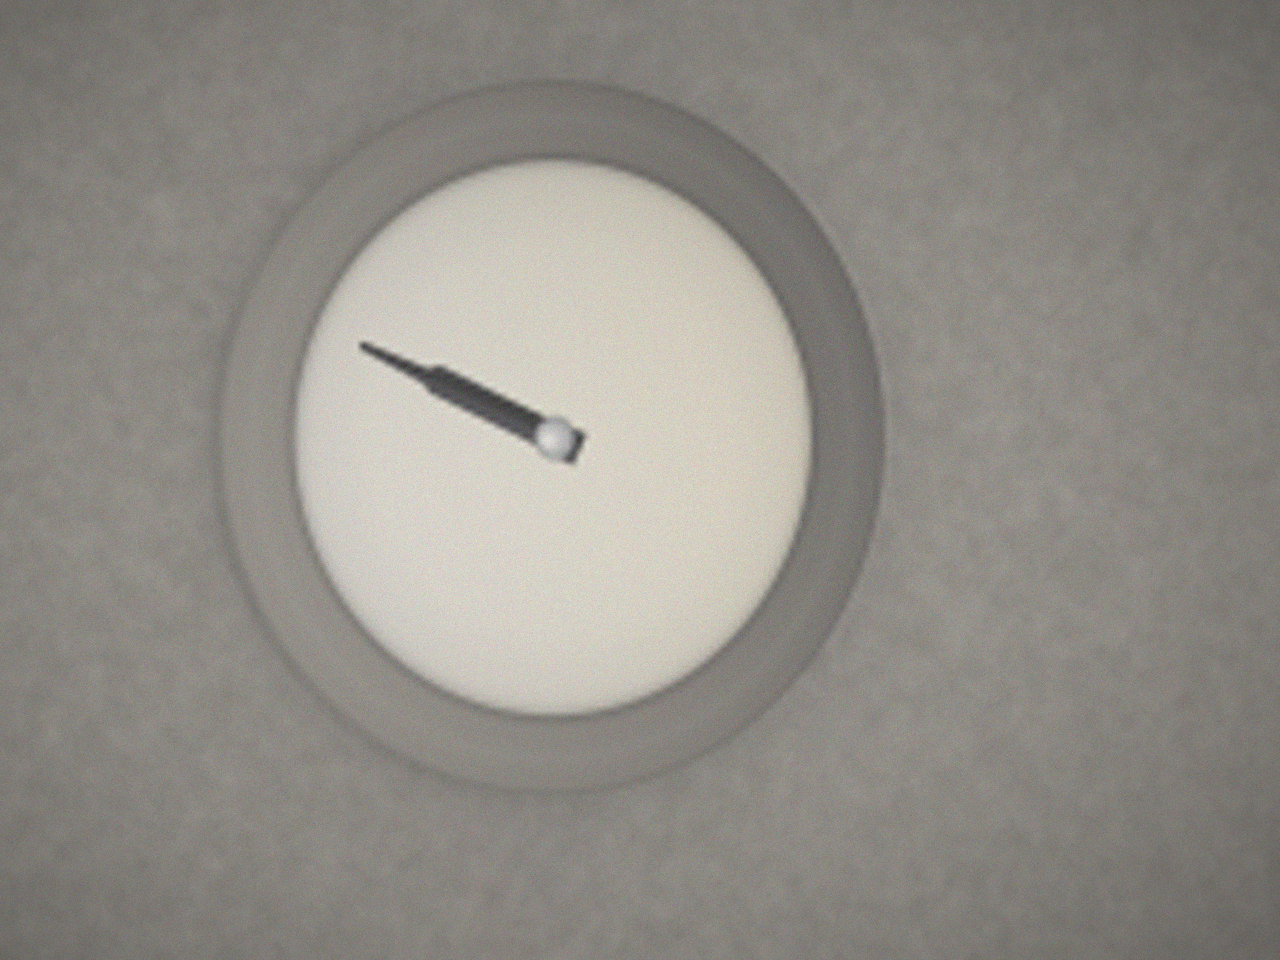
9:49
